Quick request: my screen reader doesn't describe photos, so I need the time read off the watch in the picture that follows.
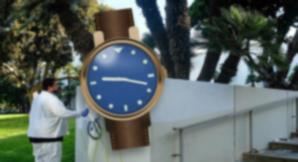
9:18
